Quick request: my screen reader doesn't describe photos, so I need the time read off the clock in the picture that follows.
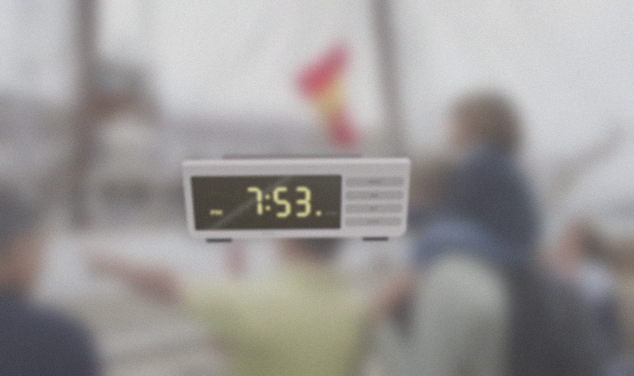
7:53
